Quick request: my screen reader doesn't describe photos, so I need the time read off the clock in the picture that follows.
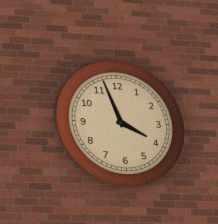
3:57
